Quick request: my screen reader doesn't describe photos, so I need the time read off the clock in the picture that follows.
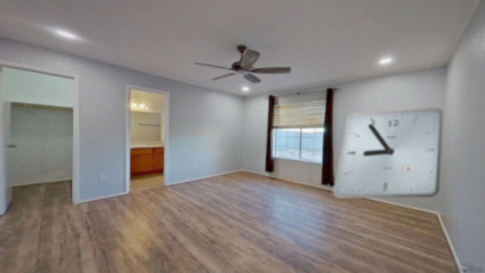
8:54
